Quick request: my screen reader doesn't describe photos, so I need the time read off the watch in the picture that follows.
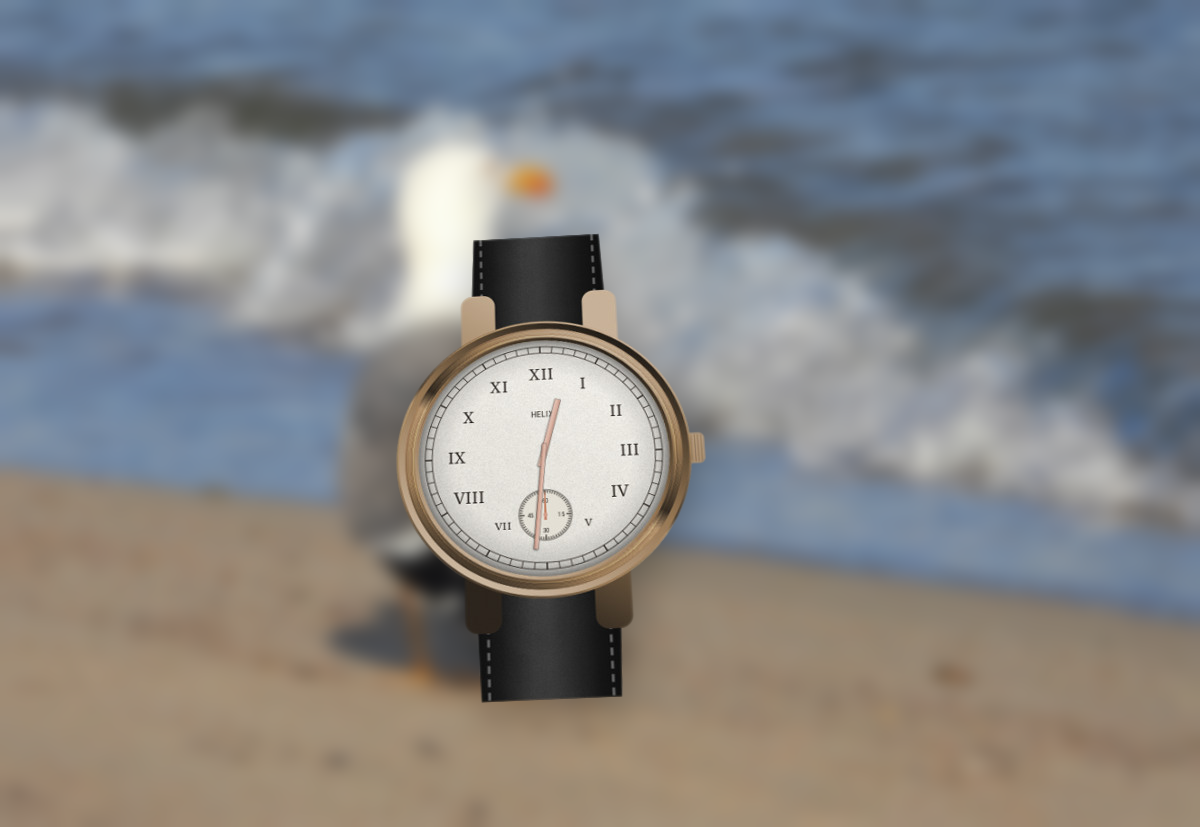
12:31
